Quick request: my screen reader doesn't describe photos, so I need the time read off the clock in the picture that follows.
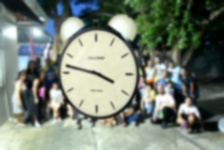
3:47
